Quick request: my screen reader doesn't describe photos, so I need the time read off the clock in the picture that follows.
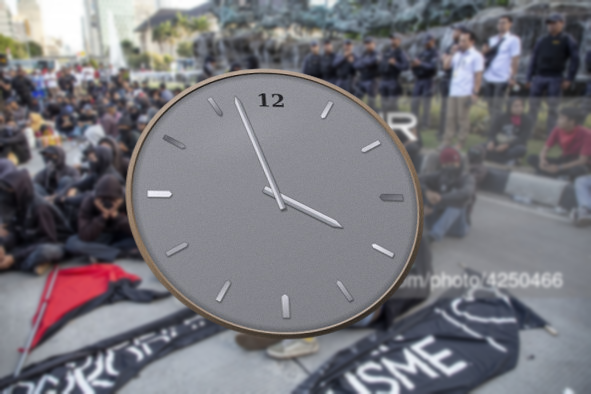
3:57
